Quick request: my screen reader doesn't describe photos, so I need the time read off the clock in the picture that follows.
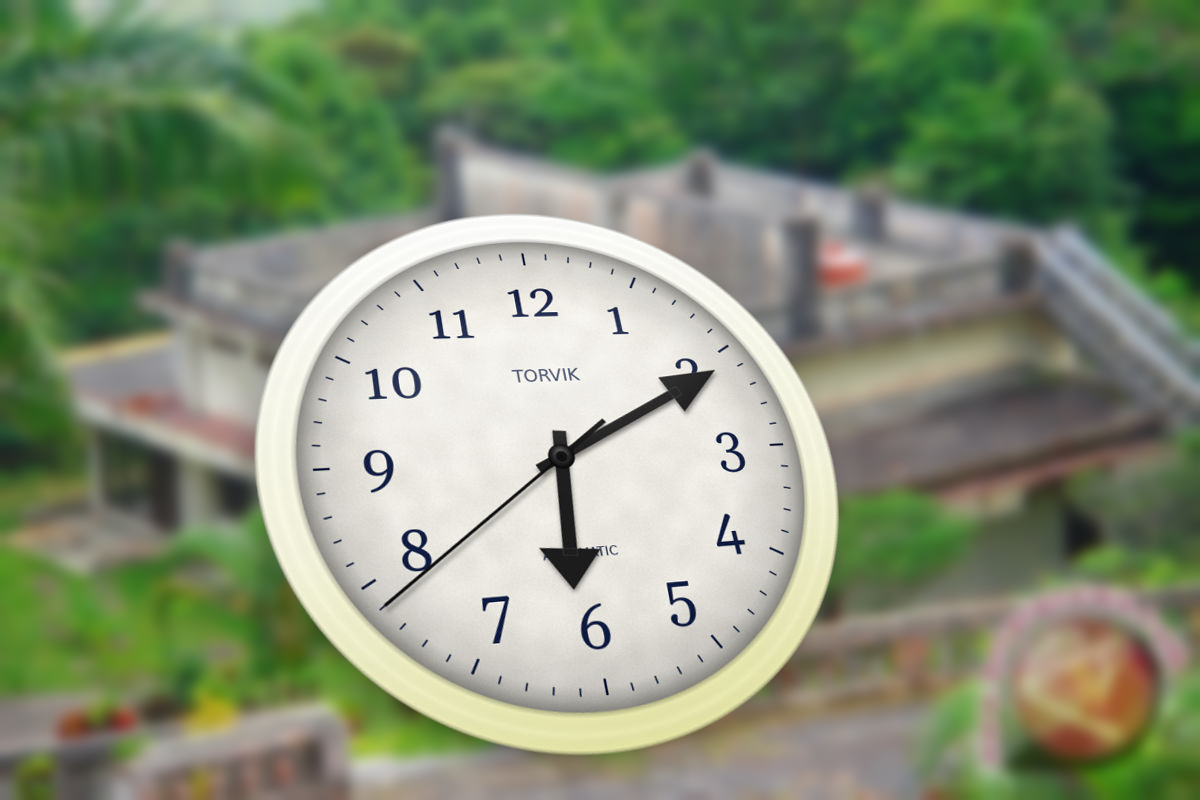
6:10:39
